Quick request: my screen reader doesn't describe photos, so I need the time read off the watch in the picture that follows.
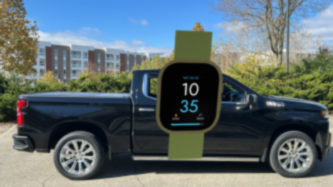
10:35
